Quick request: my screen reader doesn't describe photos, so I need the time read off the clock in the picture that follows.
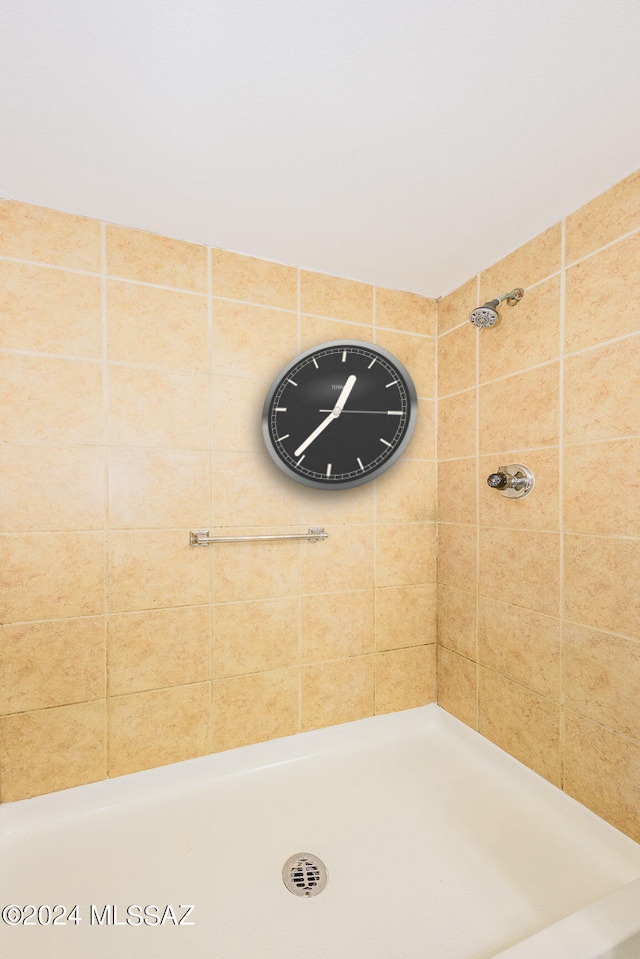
12:36:15
